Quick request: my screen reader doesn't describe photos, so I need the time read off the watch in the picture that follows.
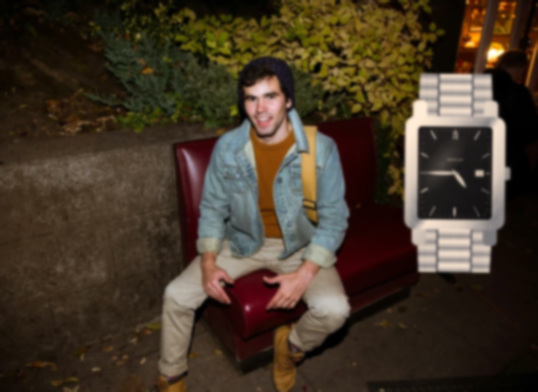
4:45
